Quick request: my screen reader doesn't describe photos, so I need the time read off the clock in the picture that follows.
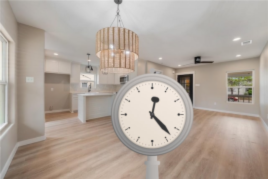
12:23
